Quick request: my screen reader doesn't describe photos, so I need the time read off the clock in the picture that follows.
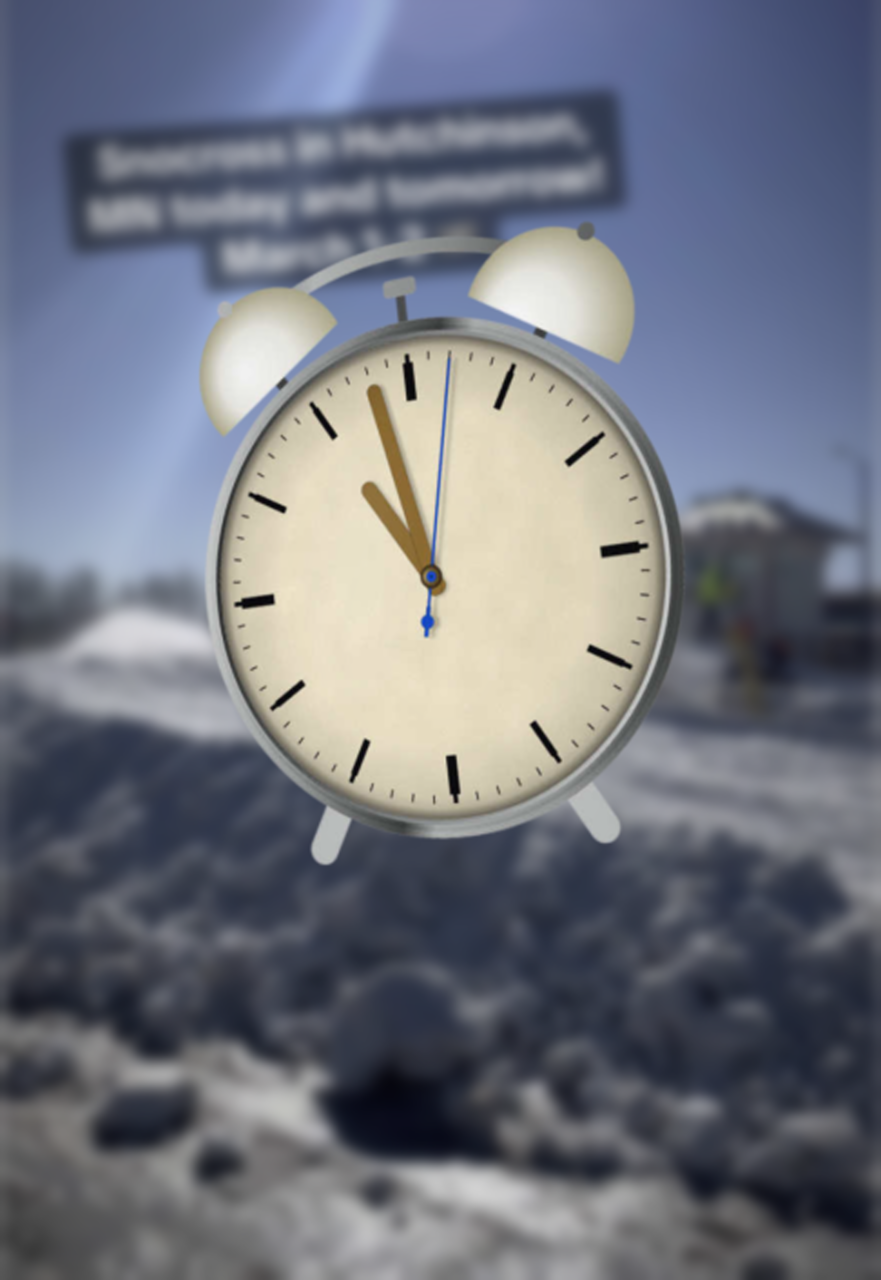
10:58:02
